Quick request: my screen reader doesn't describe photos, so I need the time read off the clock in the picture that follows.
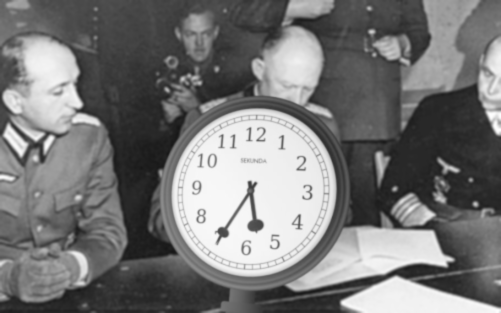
5:35
